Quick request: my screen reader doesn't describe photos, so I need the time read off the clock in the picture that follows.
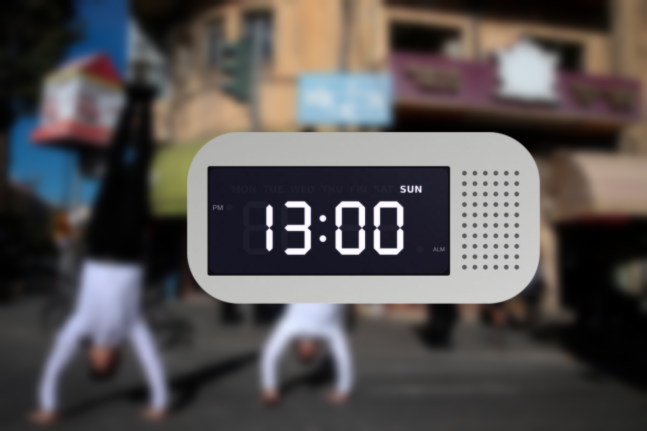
13:00
